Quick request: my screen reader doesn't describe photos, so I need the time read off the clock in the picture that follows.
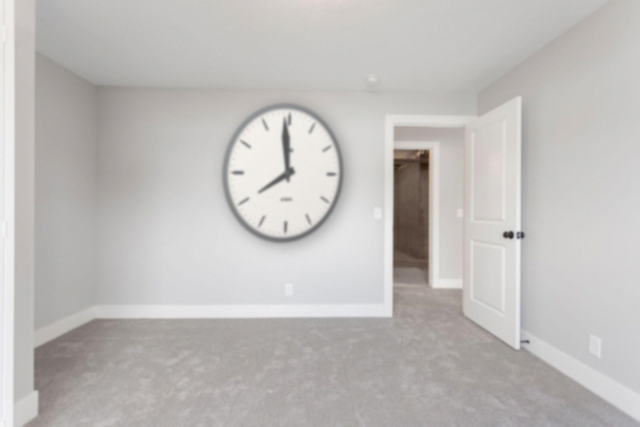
7:59
